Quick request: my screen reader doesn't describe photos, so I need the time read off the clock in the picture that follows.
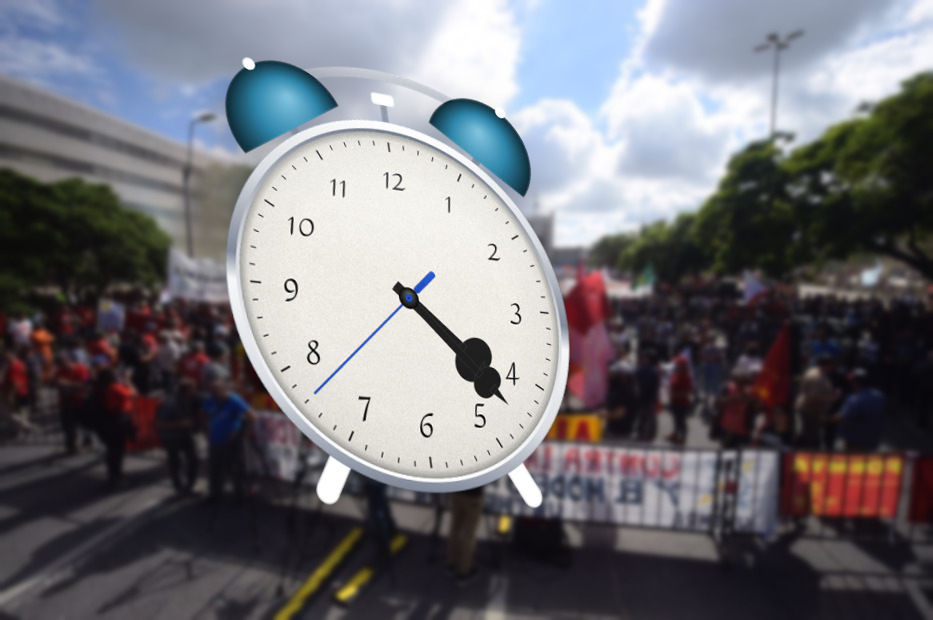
4:22:38
